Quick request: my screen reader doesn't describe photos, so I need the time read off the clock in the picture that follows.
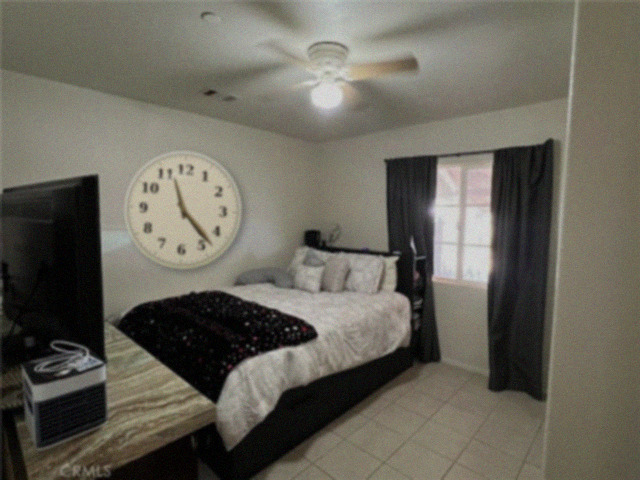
11:23
